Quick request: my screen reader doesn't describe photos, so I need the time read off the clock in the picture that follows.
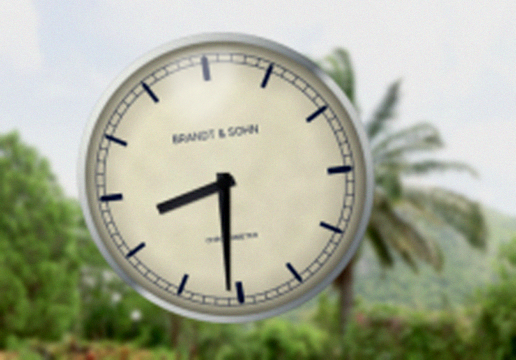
8:31
